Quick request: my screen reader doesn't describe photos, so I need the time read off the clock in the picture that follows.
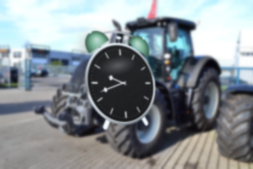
9:42
